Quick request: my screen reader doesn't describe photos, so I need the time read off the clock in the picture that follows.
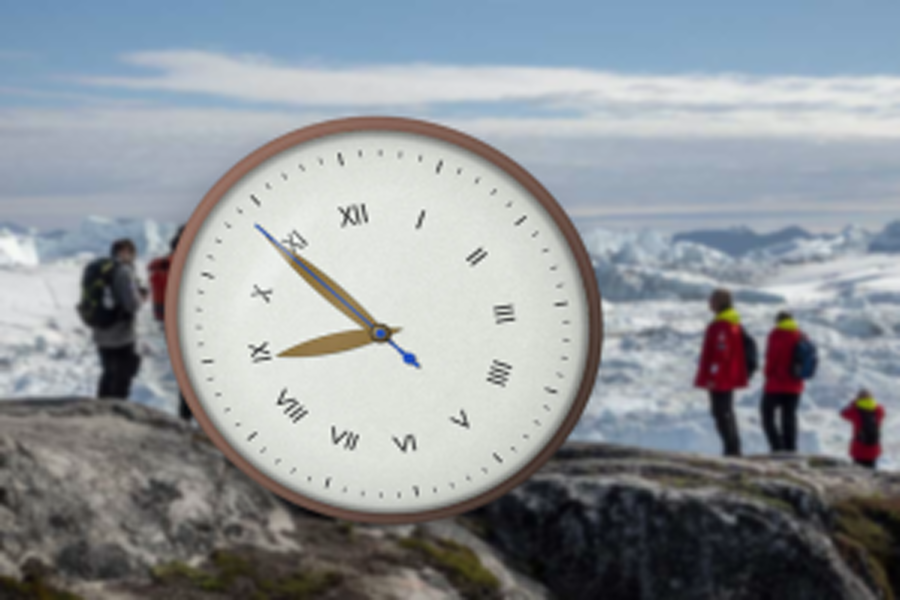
8:53:54
